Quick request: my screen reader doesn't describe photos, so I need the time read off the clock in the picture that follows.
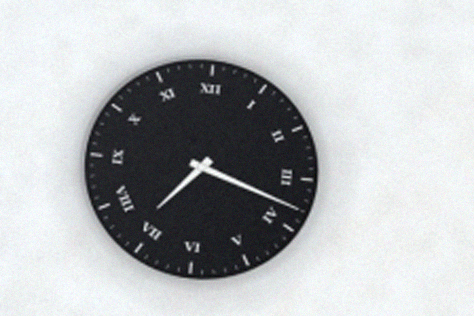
7:18
